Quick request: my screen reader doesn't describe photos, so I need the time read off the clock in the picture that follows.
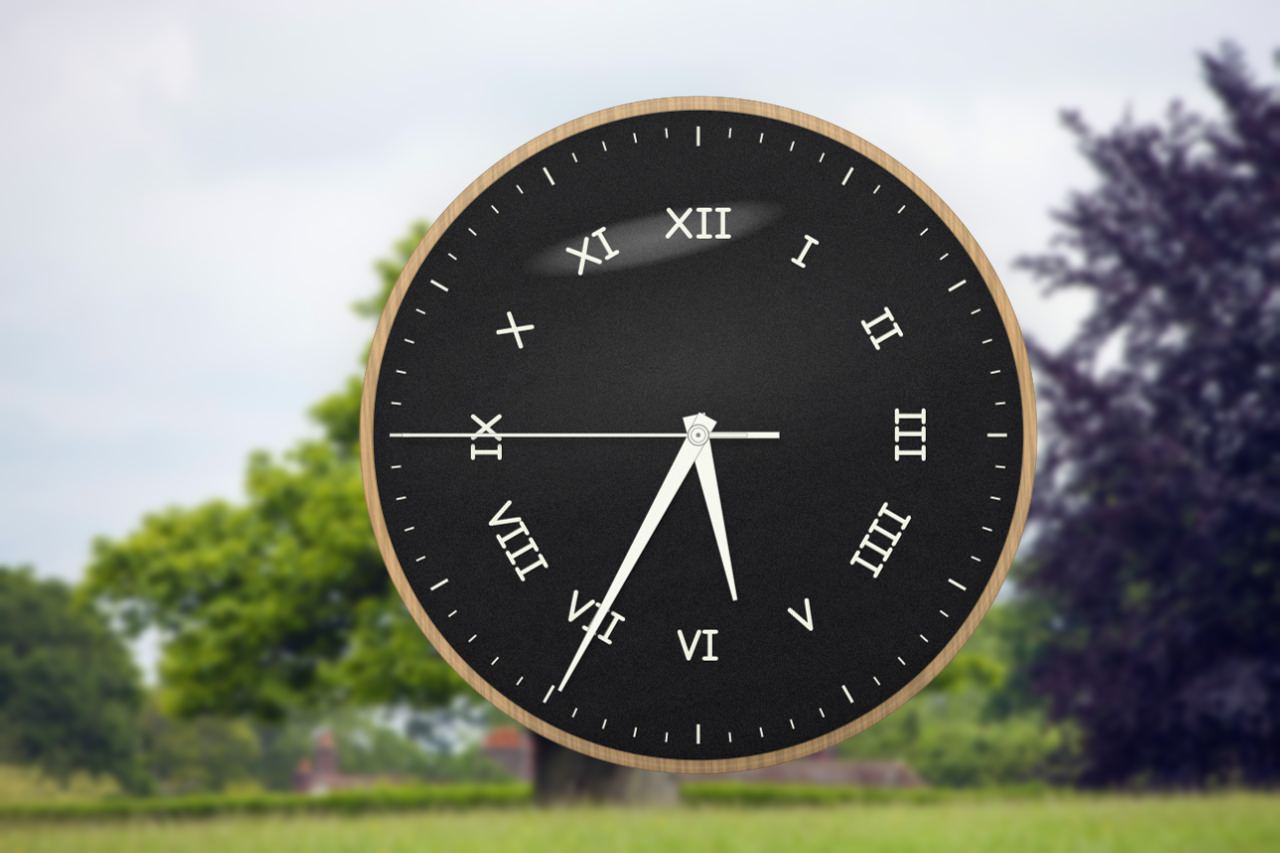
5:34:45
